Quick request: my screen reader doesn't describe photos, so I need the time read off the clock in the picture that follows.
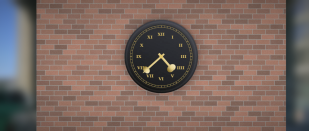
4:38
